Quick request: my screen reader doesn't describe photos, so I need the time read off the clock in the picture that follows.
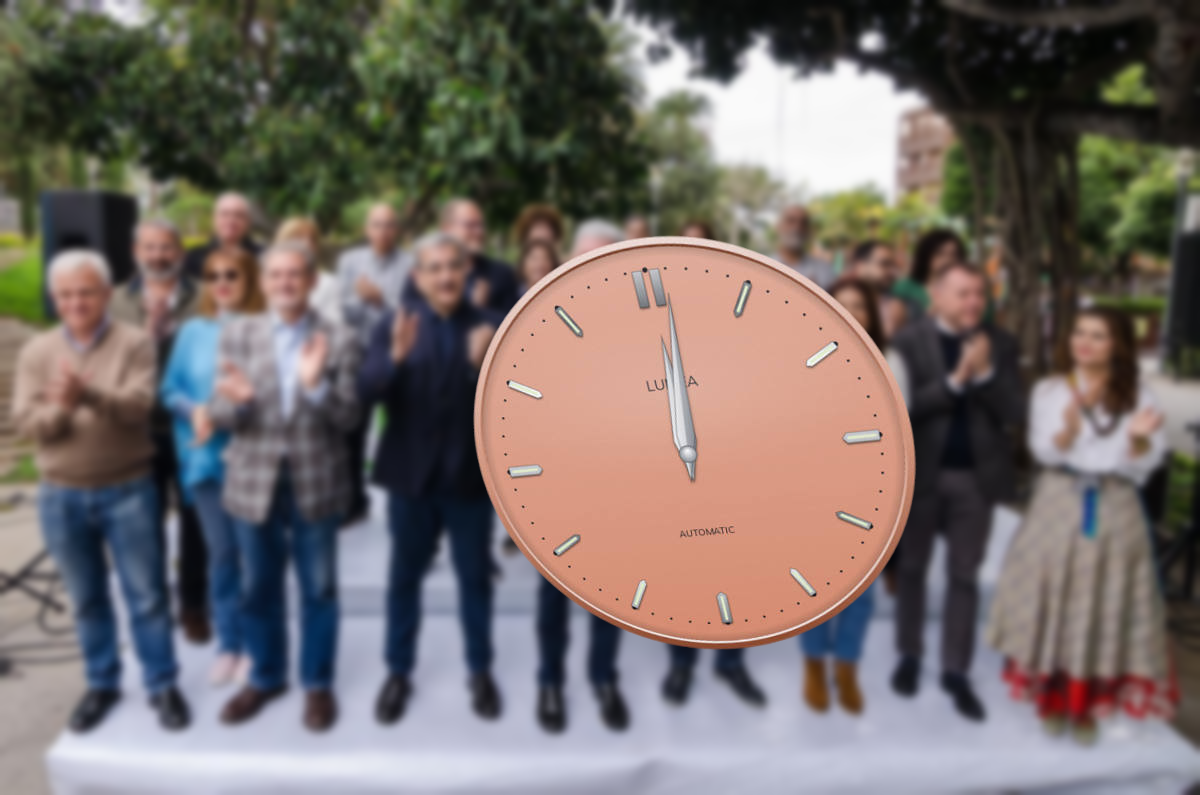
12:01
